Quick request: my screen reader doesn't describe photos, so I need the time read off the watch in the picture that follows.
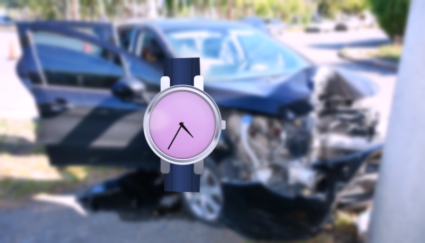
4:35
